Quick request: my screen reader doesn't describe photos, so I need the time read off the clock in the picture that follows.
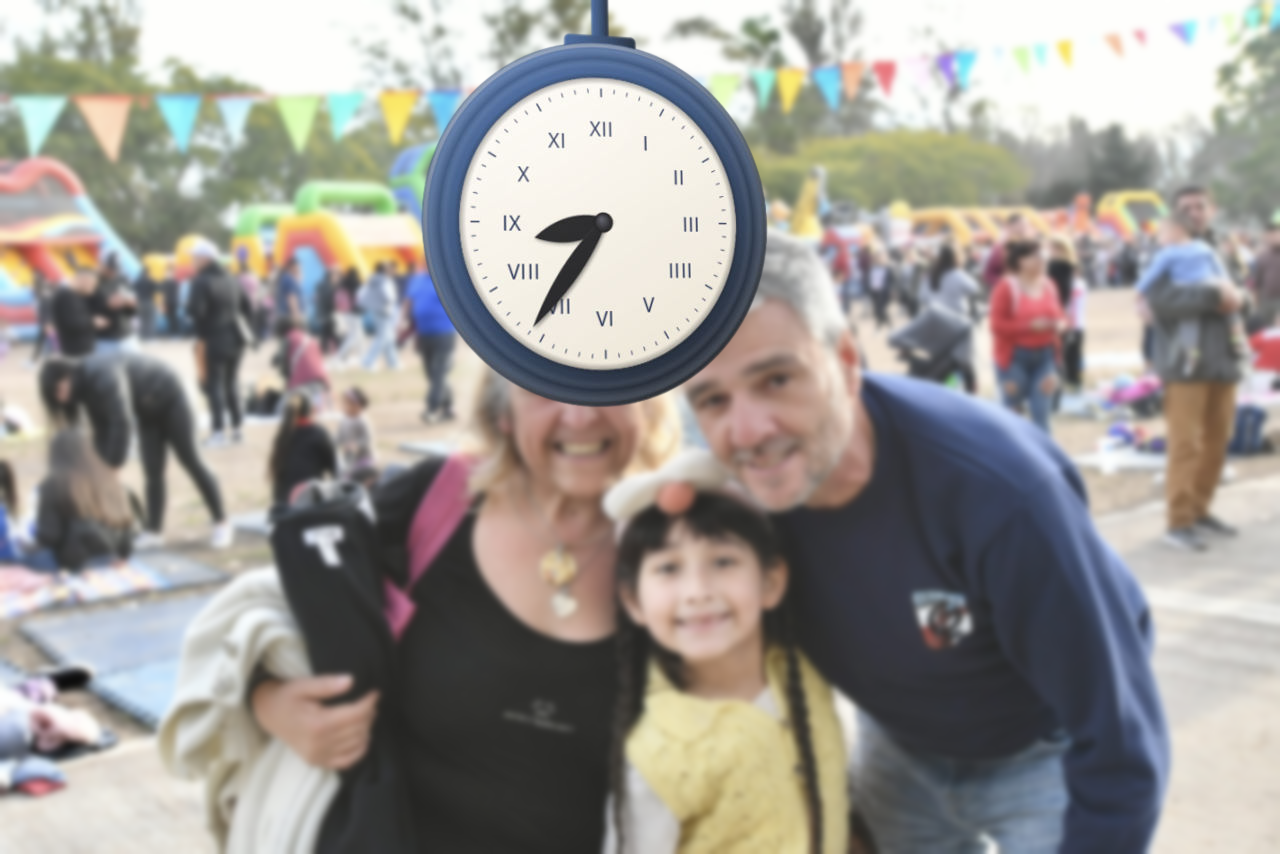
8:36
